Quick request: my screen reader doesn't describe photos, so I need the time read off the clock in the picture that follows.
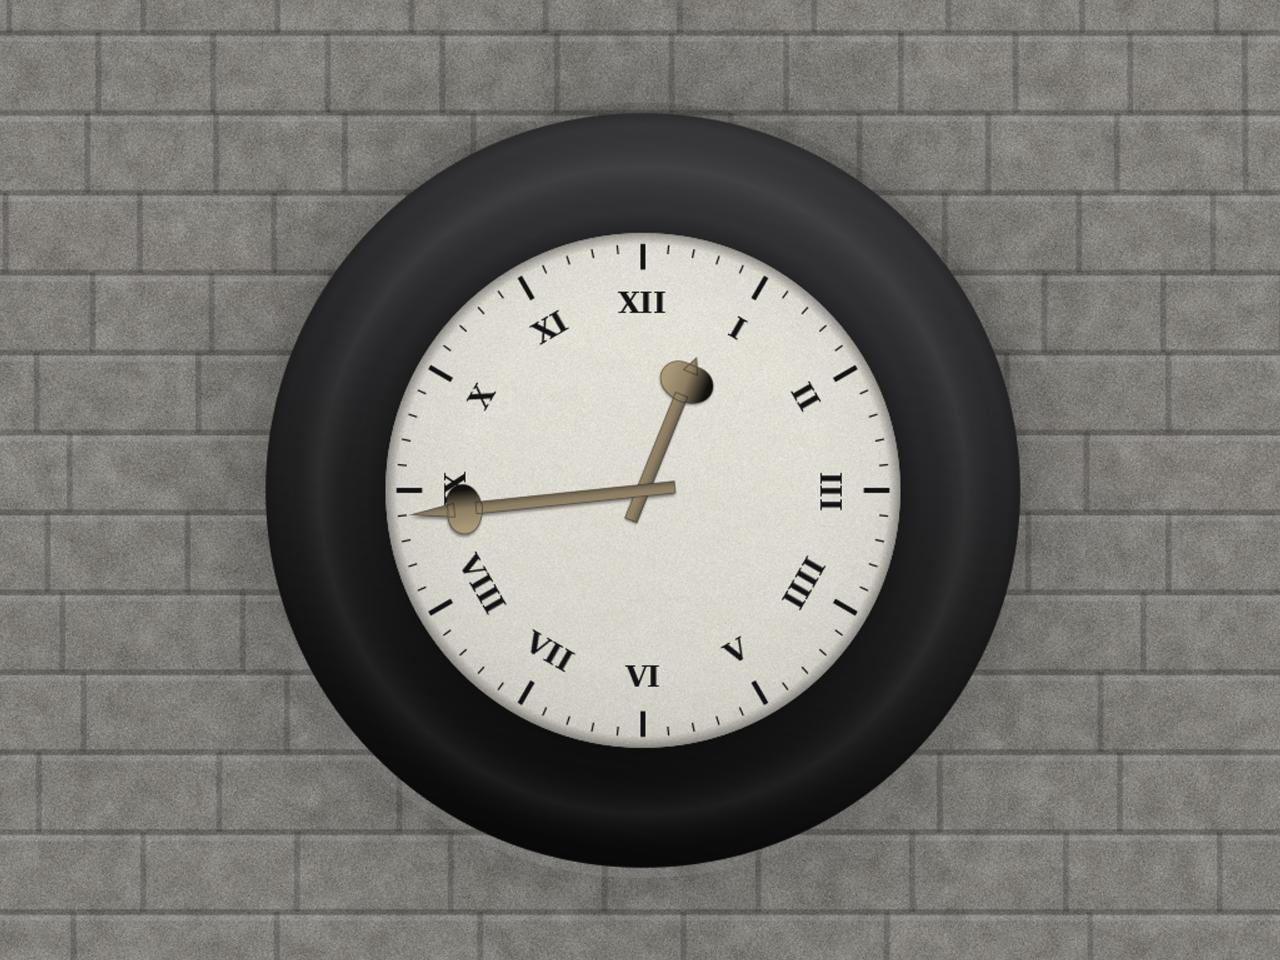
12:44
